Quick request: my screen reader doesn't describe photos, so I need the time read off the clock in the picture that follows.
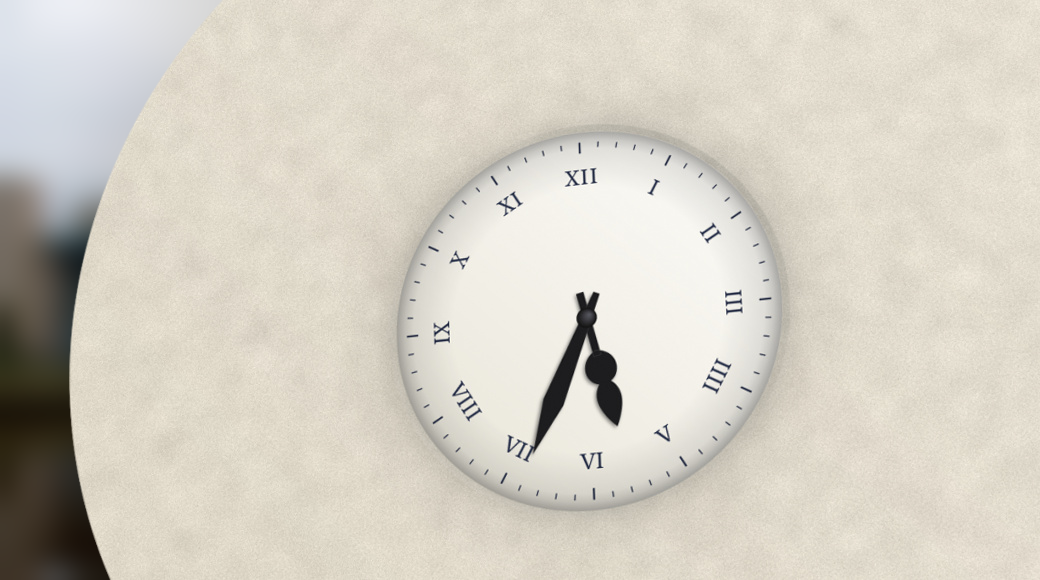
5:34
